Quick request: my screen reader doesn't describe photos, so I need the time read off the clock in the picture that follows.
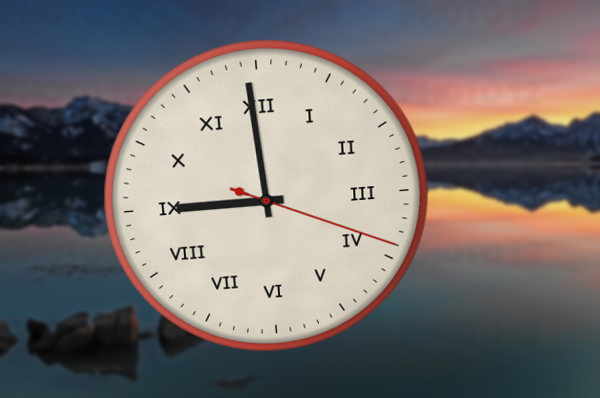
8:59:19
